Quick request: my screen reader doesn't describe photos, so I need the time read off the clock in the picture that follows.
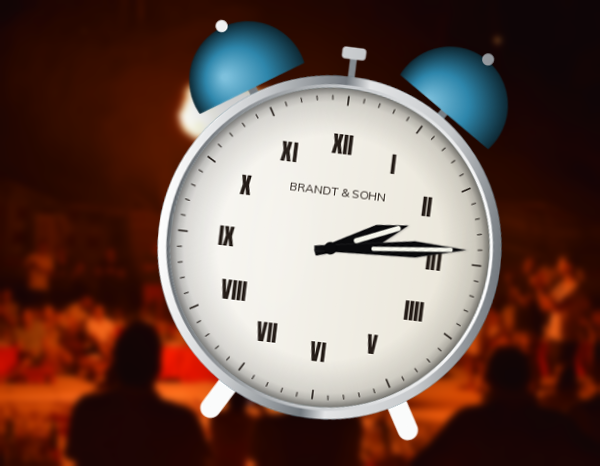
2:14
